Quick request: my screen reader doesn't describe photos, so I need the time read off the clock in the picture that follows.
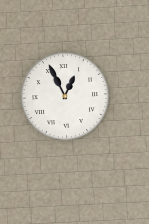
12:56
